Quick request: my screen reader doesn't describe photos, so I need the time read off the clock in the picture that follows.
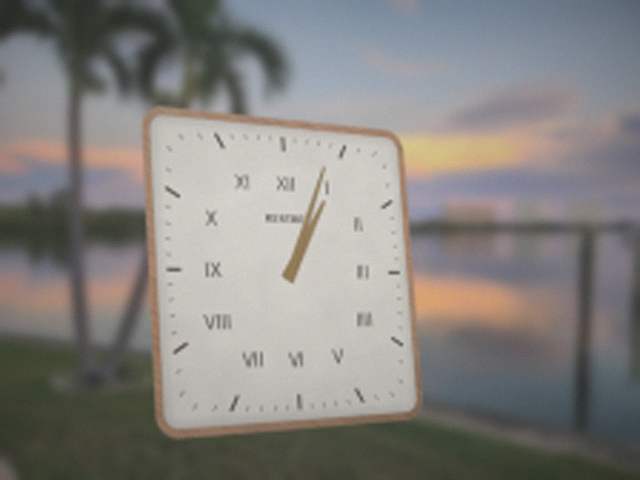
1:04
